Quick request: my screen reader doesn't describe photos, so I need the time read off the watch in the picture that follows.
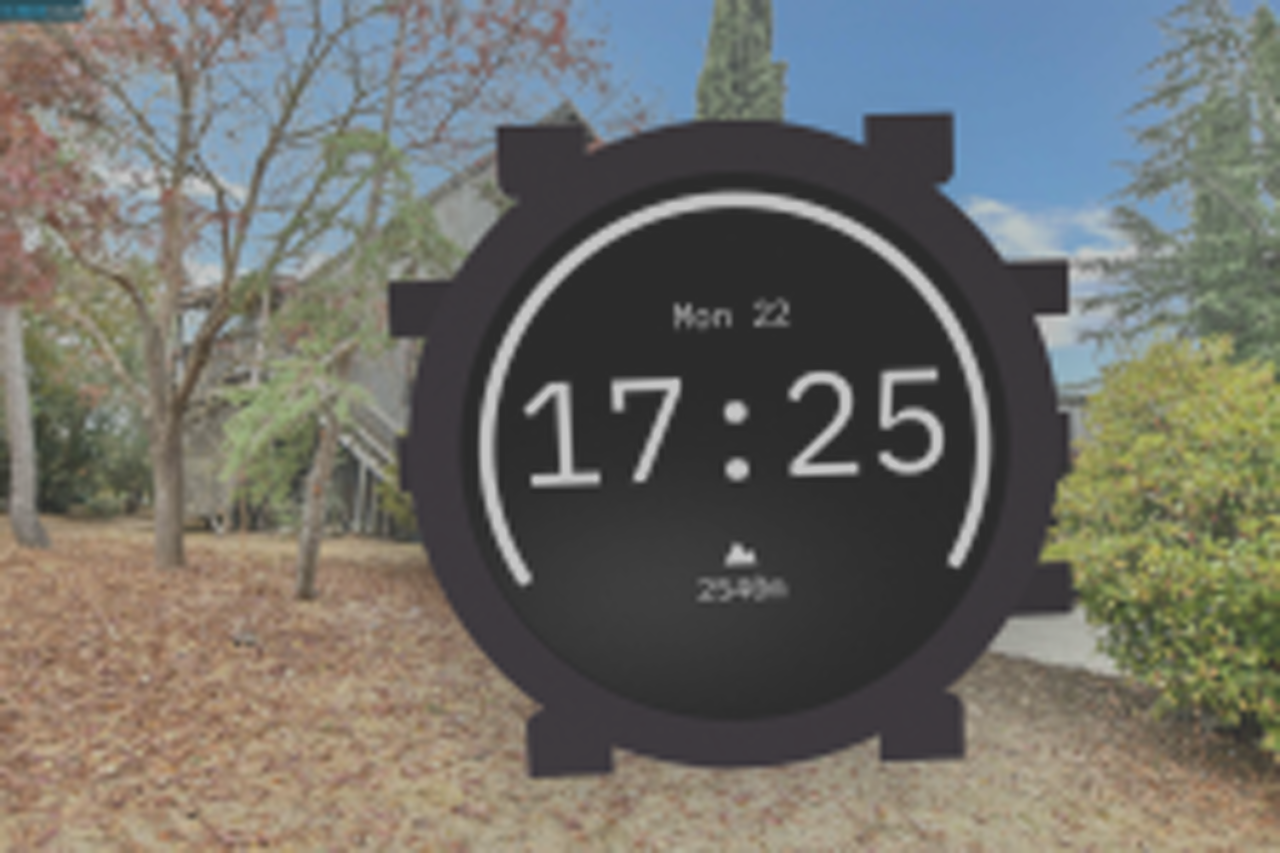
17:25
